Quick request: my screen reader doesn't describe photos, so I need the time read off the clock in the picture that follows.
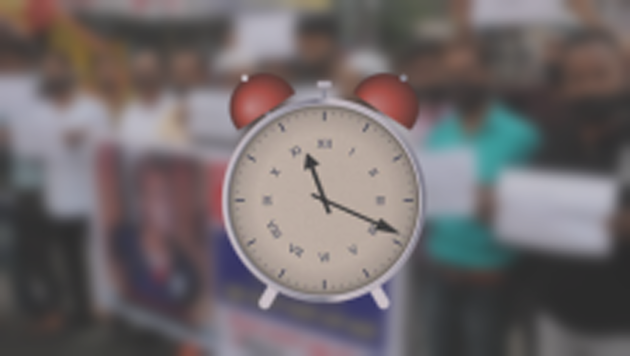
11:19
